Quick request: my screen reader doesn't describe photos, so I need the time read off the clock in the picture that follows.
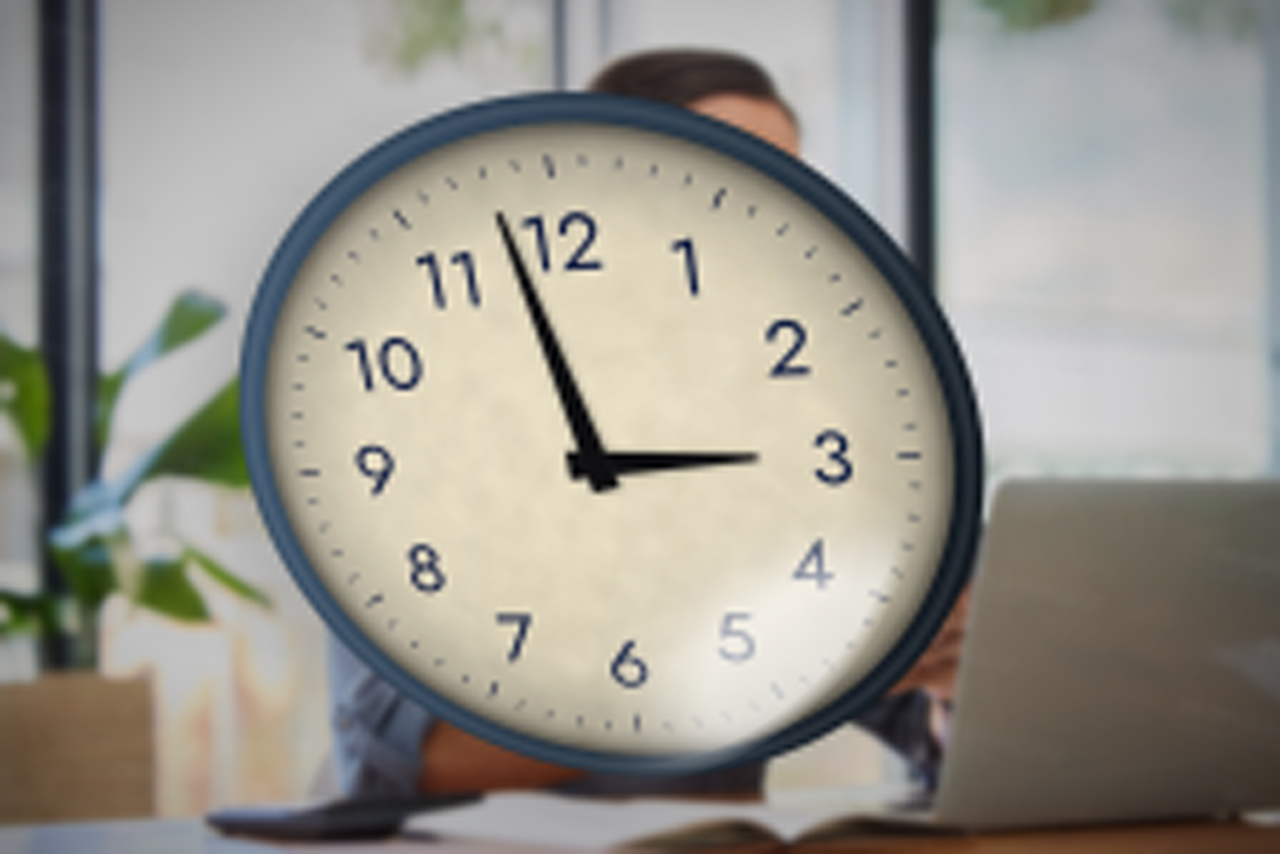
2:58
